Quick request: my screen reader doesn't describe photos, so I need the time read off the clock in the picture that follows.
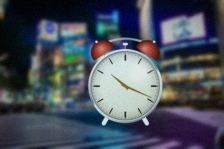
10:19
